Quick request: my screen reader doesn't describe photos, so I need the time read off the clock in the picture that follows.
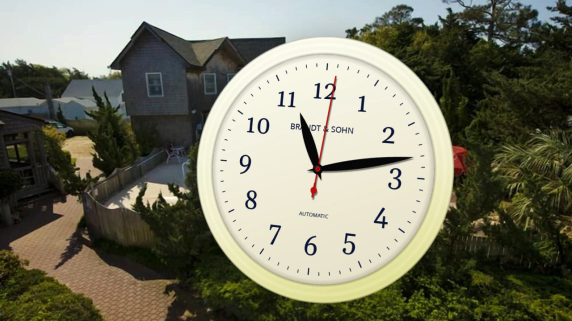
11:13:01
